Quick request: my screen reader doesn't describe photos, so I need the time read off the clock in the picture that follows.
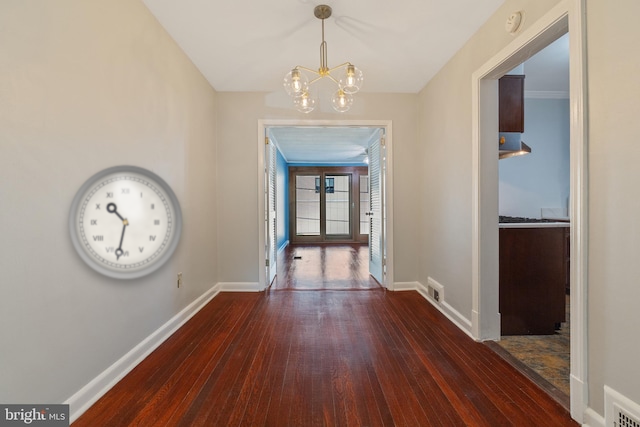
10:32
